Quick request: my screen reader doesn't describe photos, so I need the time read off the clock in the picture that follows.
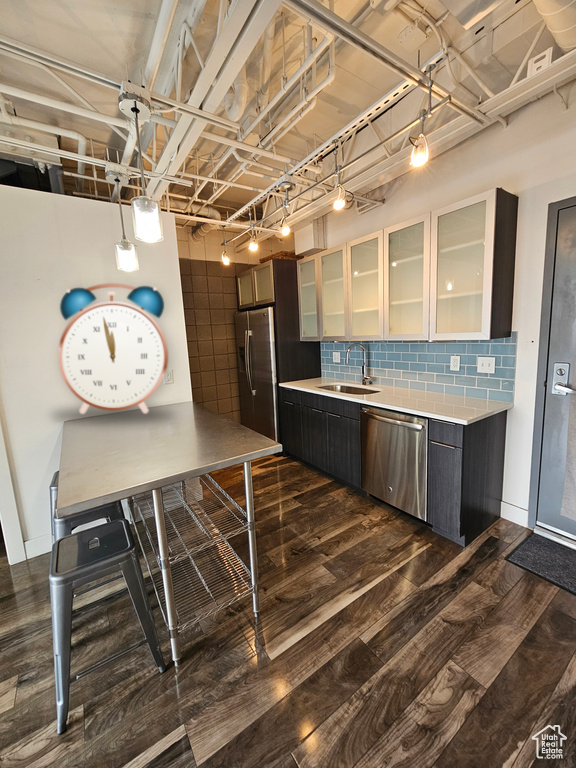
11:58
